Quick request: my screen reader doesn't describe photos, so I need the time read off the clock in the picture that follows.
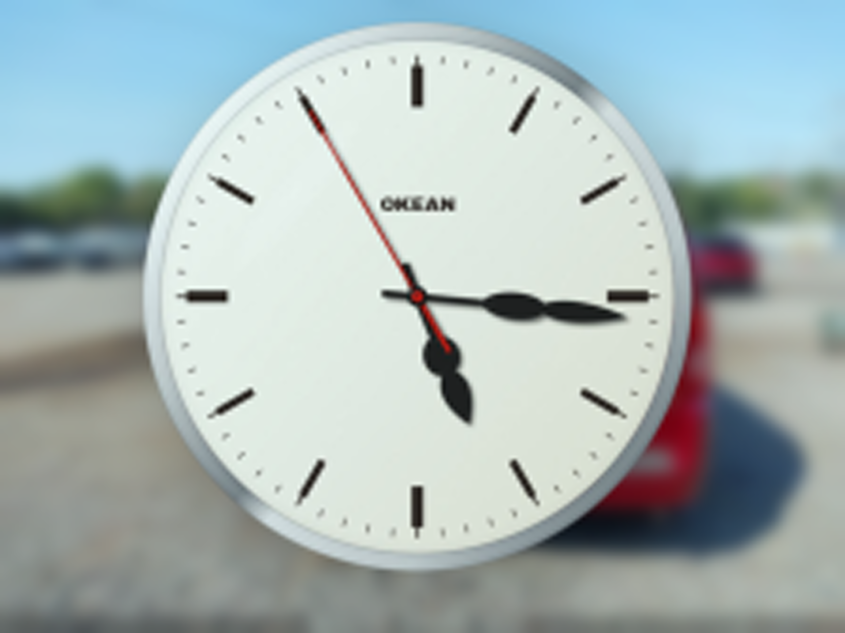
5:15:55
